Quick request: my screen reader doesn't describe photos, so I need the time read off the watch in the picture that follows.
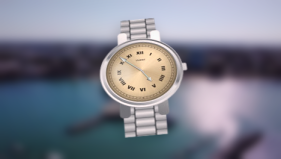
4:52
